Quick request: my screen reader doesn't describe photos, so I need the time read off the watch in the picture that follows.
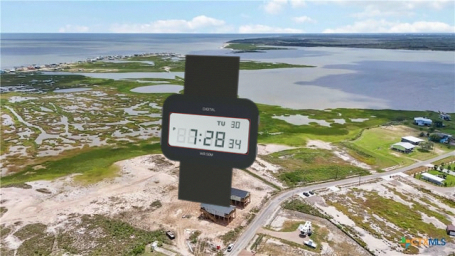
7:28:34
